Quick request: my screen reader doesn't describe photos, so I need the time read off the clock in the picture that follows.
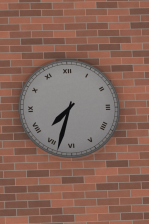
7:33
